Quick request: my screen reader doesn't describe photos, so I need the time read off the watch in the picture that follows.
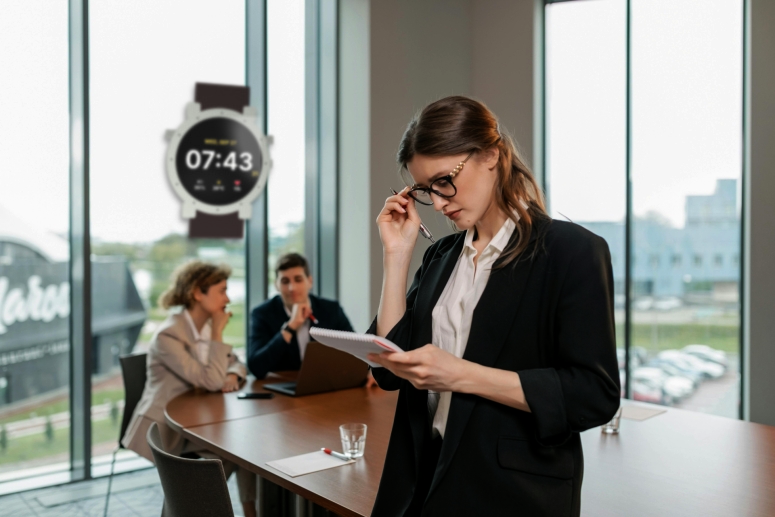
7:43
